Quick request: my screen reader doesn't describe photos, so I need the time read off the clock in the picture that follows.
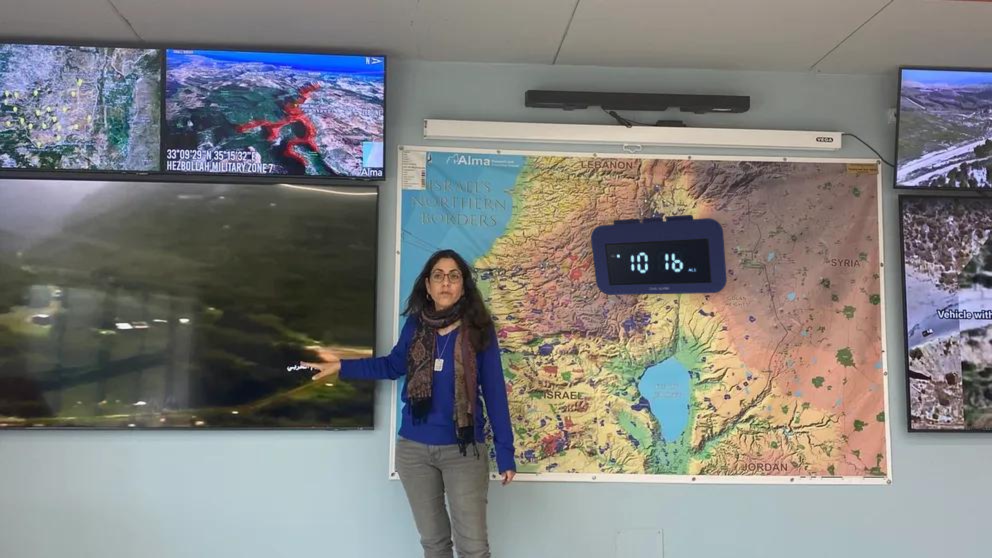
10:16
